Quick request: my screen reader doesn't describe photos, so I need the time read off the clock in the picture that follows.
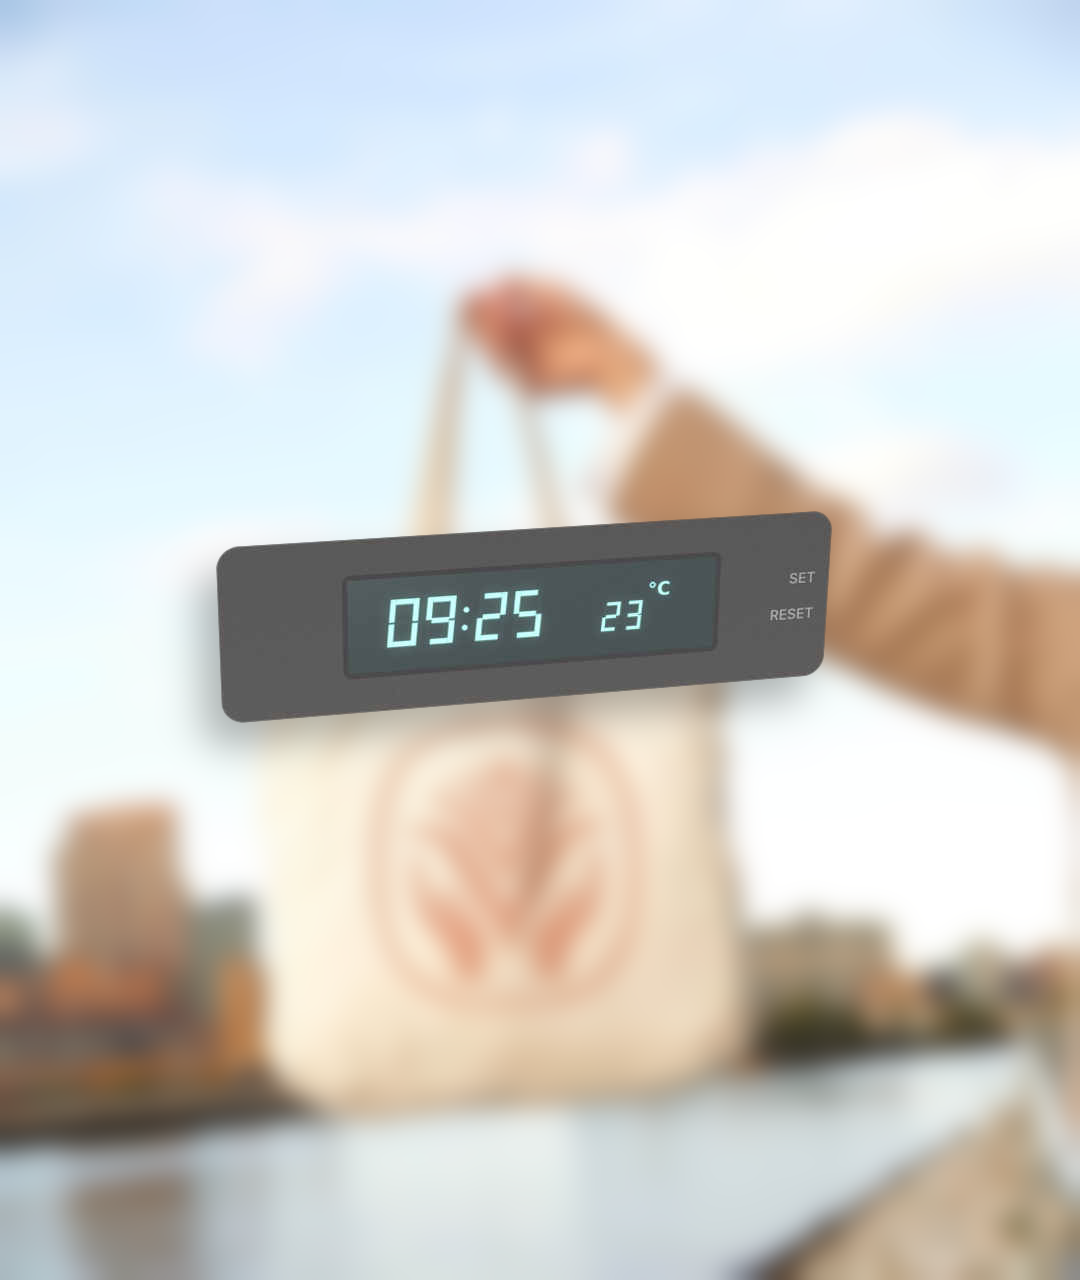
9:25
